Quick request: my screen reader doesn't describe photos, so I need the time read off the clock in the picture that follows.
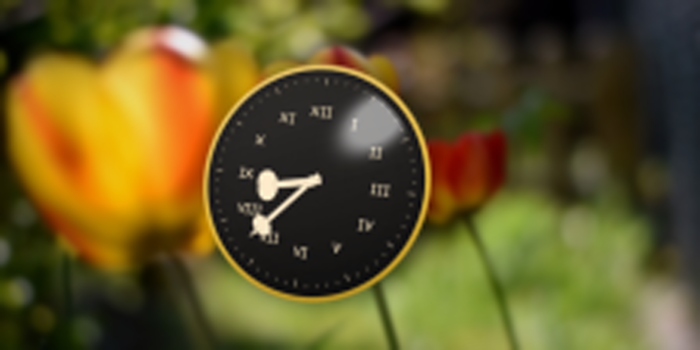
8:37
